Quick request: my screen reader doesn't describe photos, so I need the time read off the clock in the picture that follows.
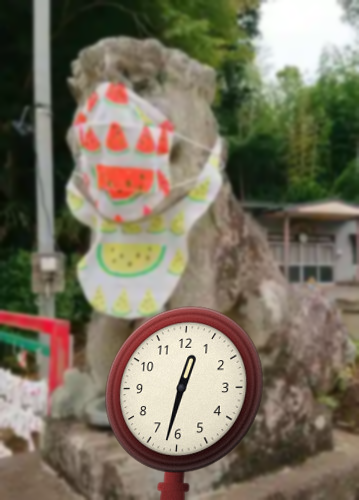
12:32
